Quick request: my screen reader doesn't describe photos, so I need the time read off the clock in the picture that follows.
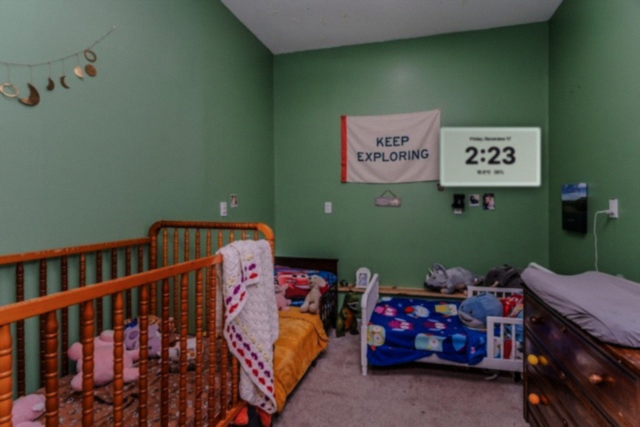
2:23
